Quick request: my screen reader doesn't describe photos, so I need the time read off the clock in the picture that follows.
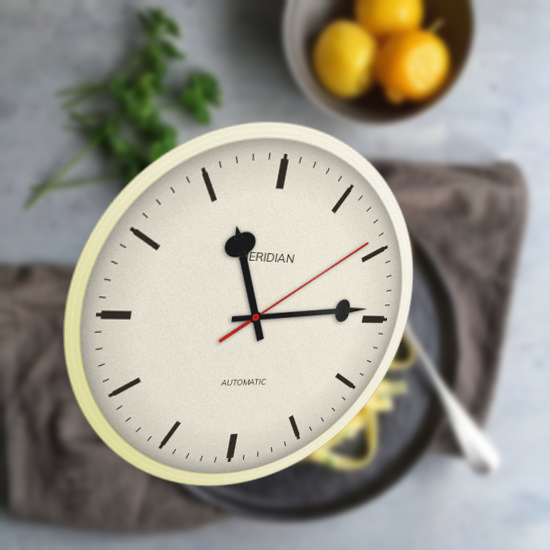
11:14:09
